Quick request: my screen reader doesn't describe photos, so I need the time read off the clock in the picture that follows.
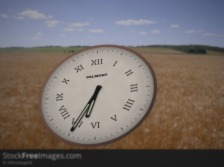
6:35
